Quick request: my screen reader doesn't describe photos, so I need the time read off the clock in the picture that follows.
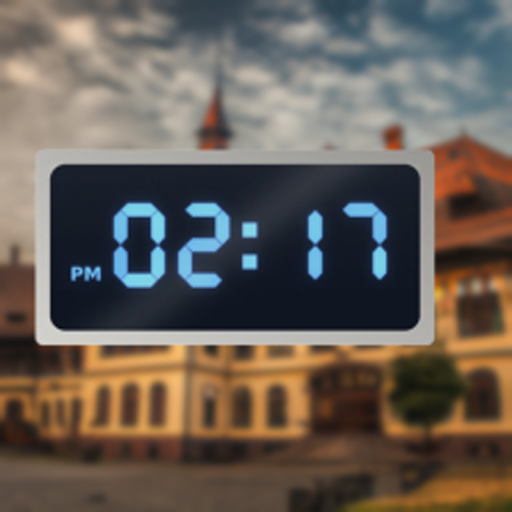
2:17
